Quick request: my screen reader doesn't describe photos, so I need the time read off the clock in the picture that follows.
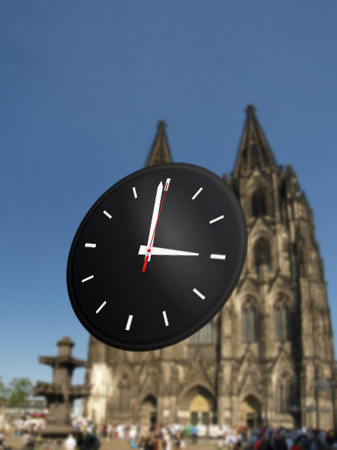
2:59:00
